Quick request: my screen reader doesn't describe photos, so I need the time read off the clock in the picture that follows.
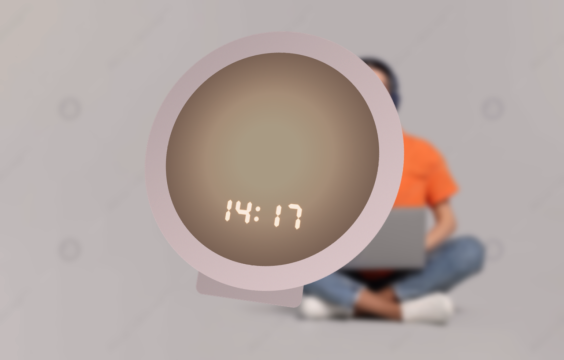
14:17
